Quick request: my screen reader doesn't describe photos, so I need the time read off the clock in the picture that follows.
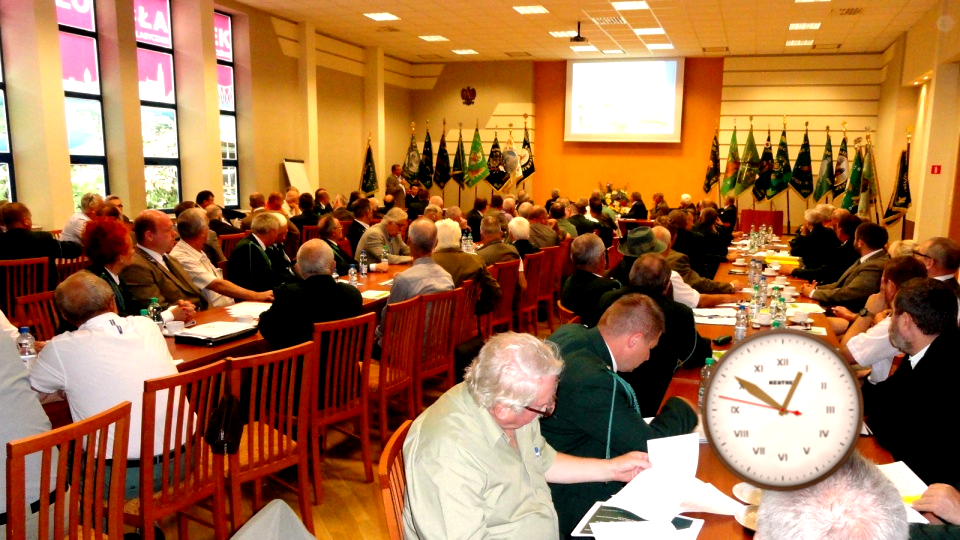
12:50:47
